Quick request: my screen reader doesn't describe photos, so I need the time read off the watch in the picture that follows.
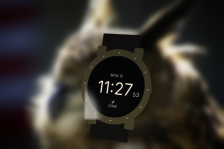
11:27
